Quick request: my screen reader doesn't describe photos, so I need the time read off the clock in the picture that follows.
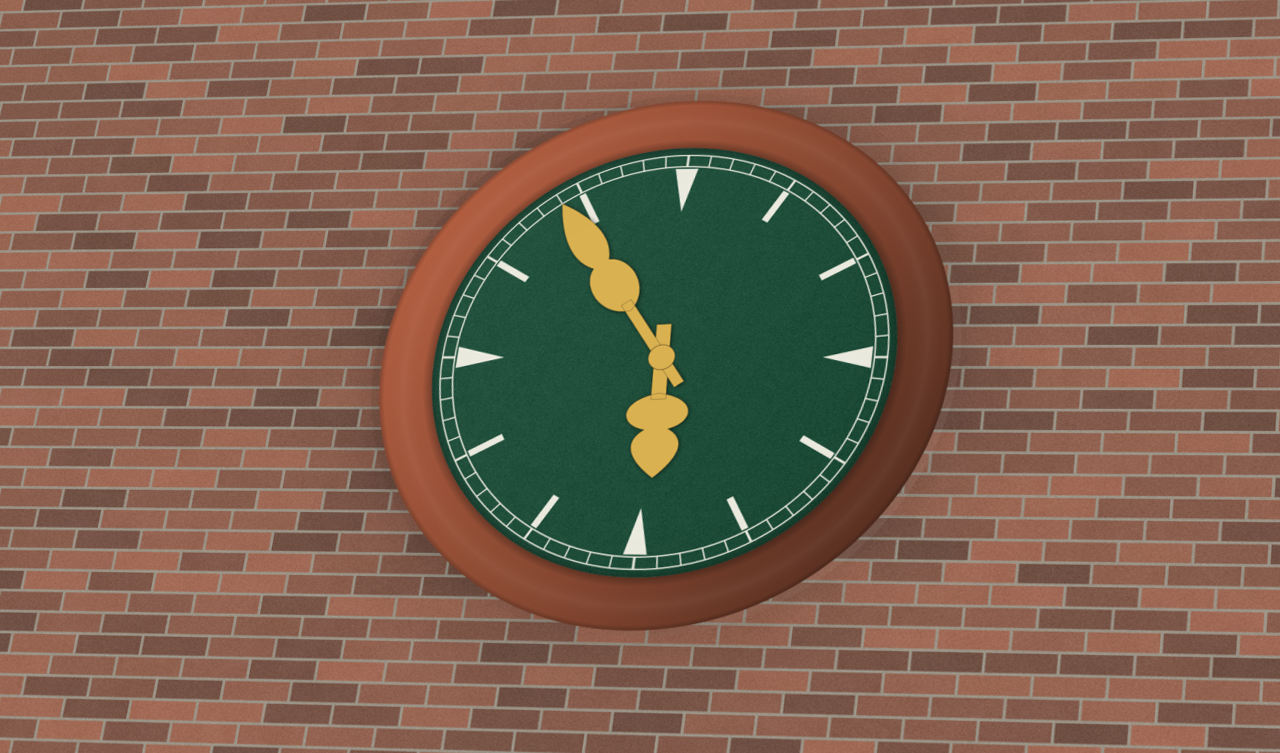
5:54
